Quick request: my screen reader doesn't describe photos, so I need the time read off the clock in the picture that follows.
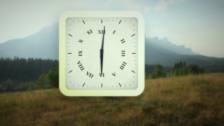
6:01
